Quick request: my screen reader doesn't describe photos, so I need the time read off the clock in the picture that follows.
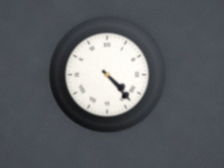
4:23
